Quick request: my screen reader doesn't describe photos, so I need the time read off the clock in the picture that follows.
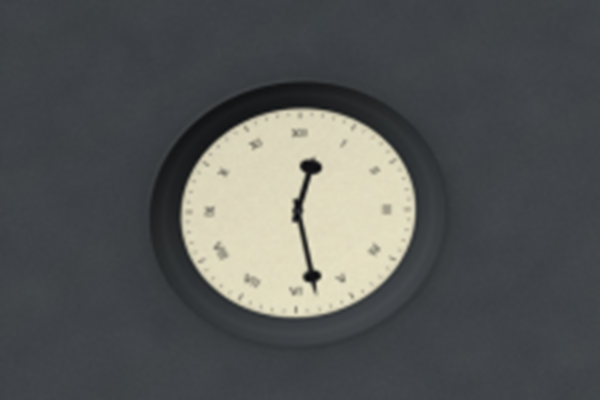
12:28
